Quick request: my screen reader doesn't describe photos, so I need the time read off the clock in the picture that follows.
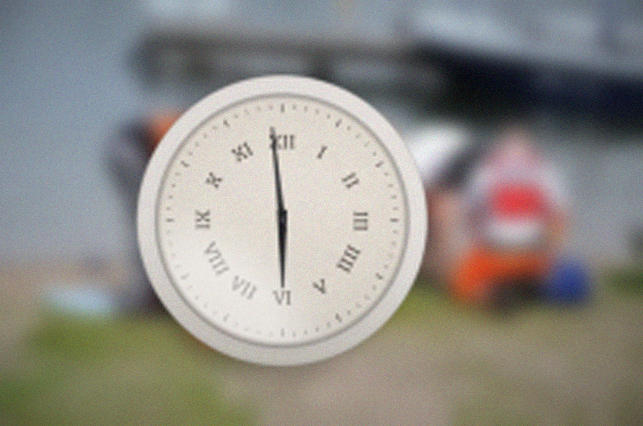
5:59
